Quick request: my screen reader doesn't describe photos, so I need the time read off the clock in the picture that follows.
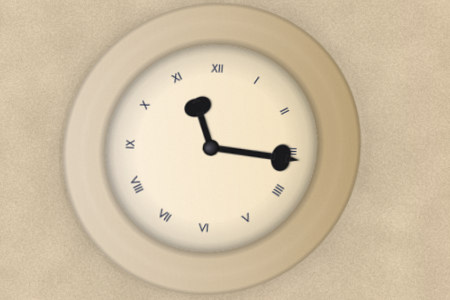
11:16
